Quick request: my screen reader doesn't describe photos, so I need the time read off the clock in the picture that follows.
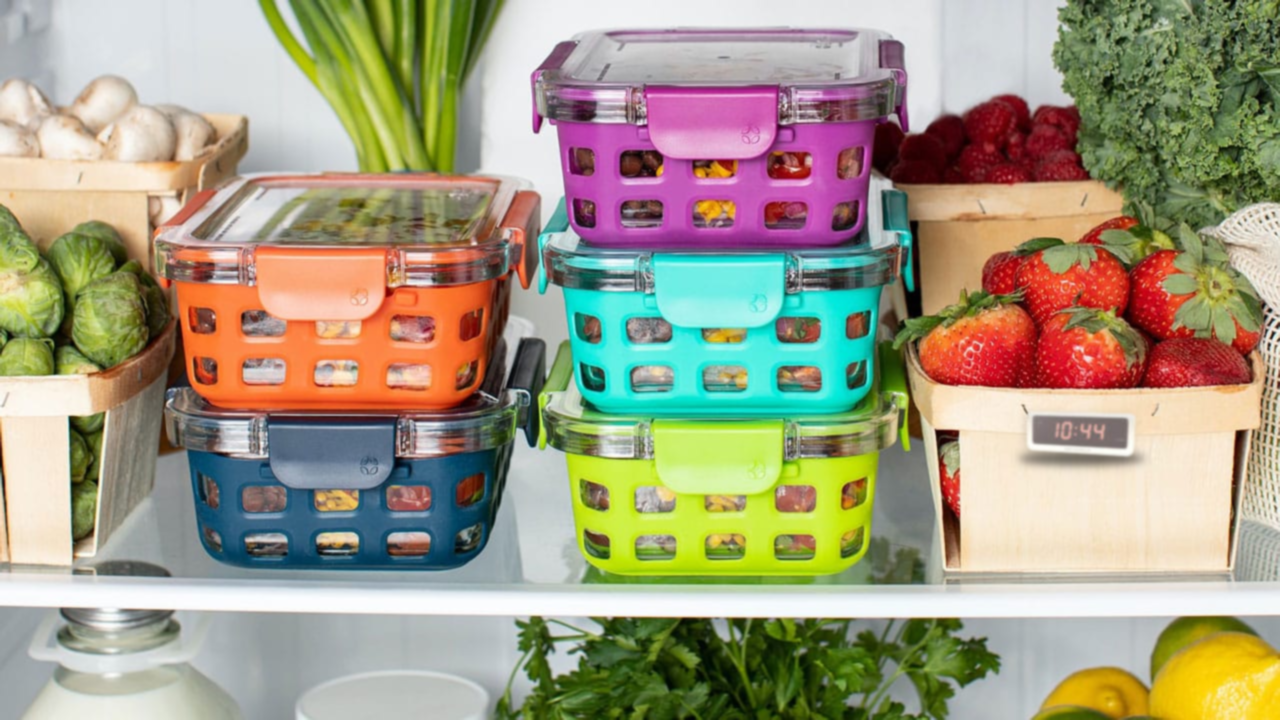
10:44
